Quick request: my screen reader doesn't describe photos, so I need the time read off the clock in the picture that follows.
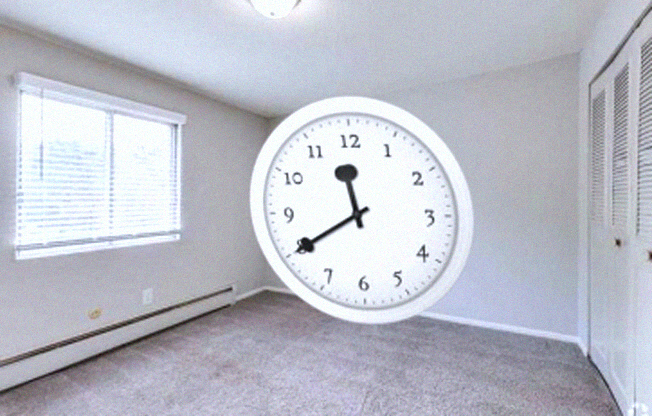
11:40
